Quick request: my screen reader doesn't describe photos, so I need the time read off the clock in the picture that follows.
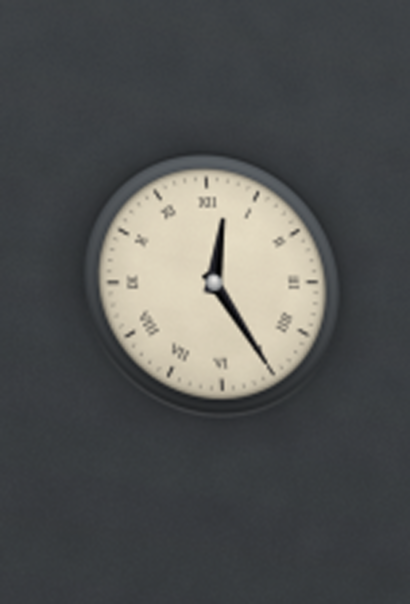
12:25
